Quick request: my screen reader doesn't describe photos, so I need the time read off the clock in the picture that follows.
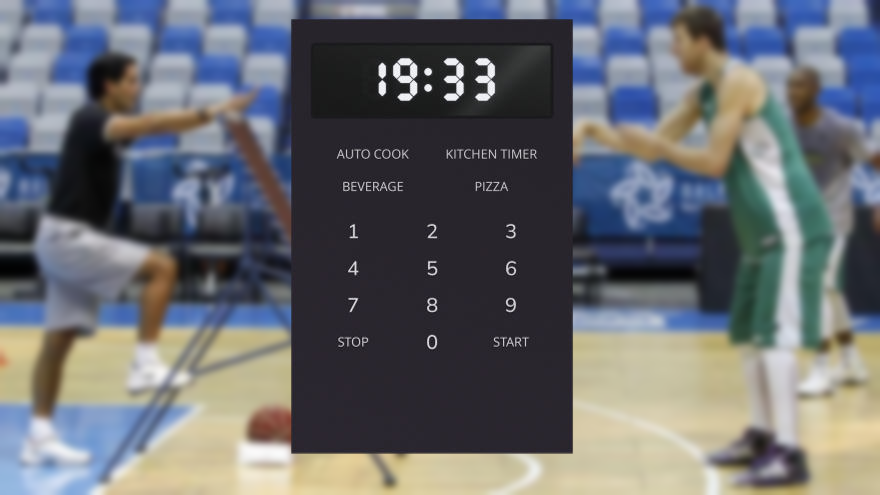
19:33
